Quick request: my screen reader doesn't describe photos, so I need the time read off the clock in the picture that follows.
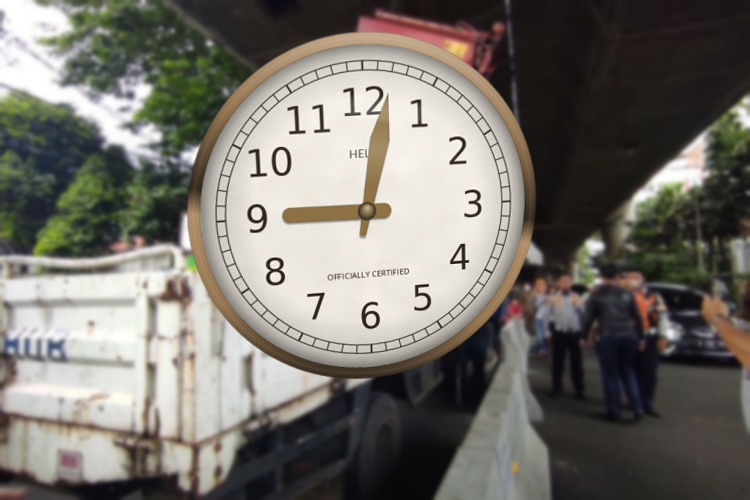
9:02
